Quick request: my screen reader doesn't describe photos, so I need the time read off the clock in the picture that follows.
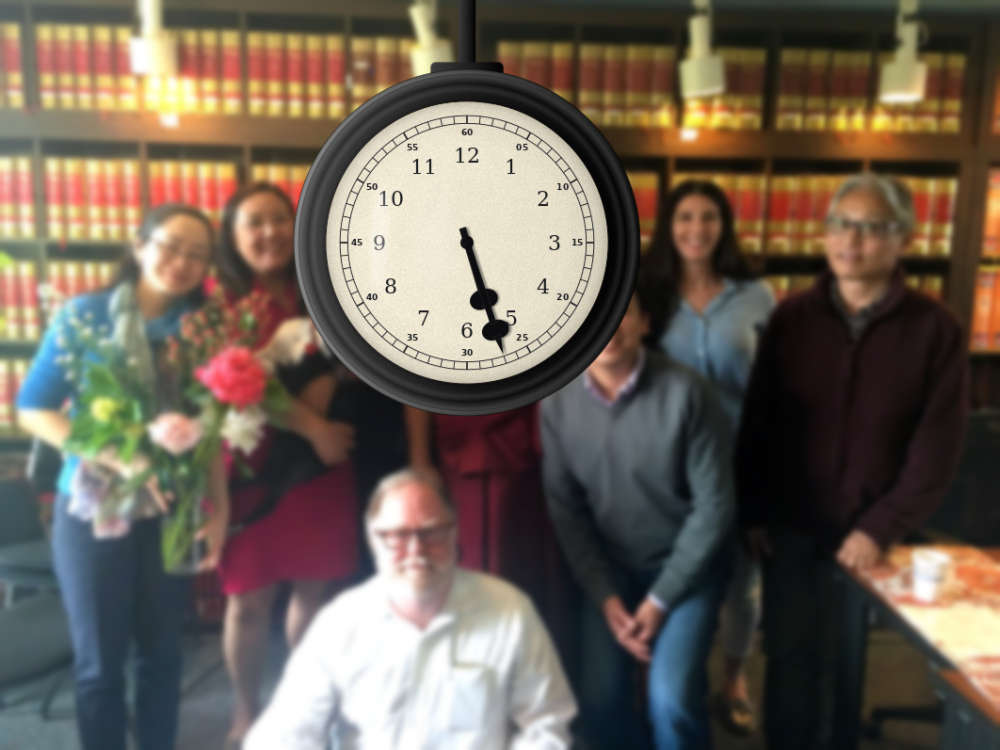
5:27
